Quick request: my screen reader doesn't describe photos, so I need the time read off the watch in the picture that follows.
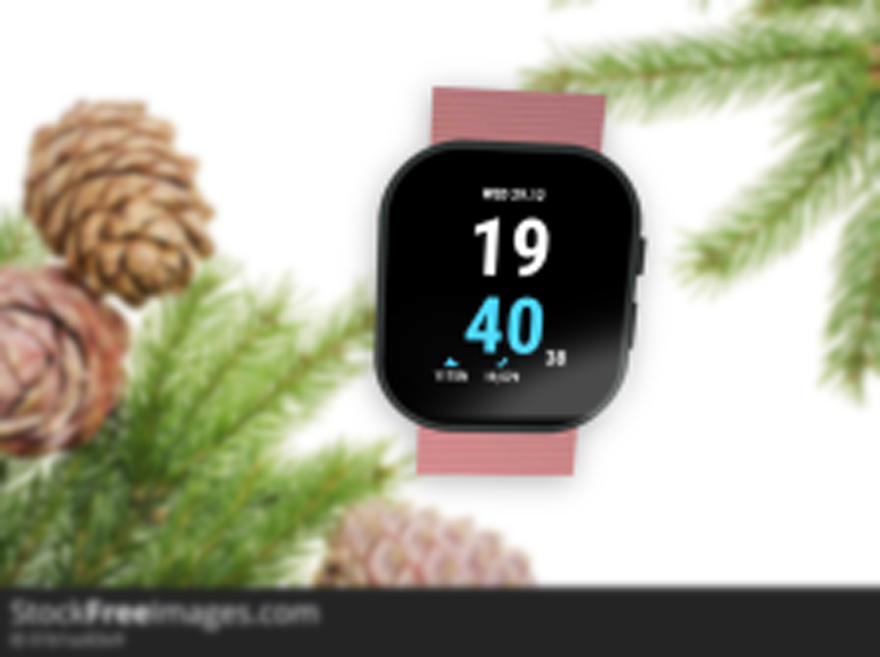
19:40
